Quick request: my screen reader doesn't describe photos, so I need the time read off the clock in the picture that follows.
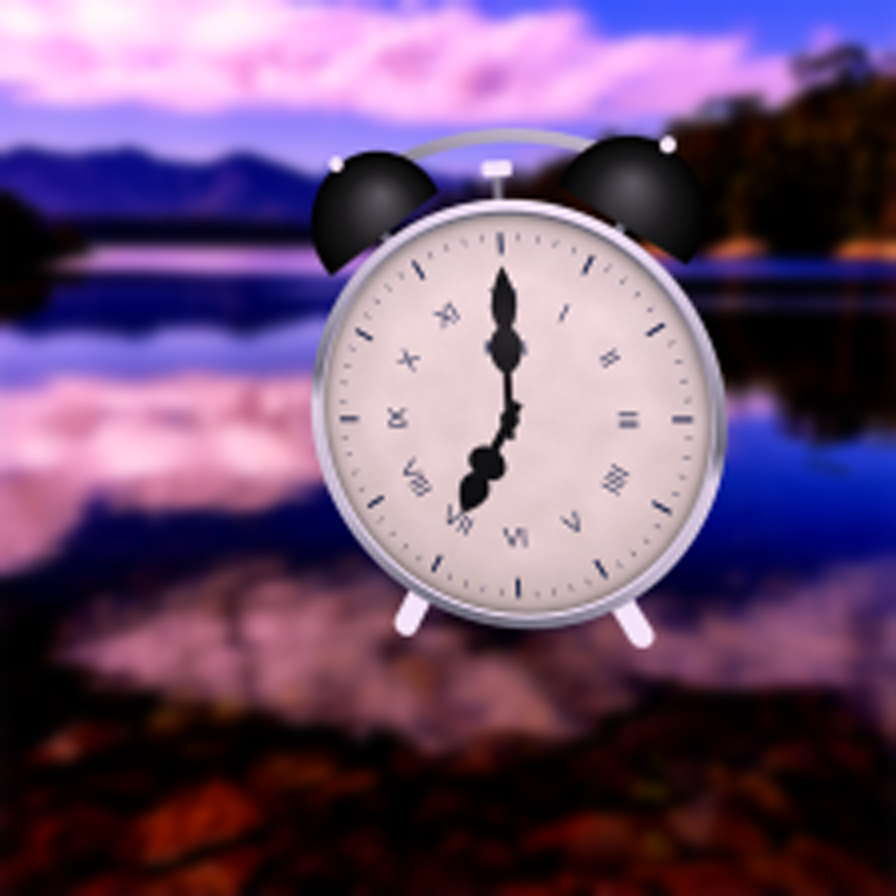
7:00
